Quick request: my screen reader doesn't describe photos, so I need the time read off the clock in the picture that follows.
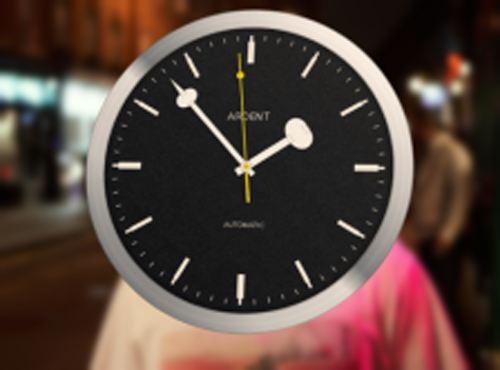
1:52:59
